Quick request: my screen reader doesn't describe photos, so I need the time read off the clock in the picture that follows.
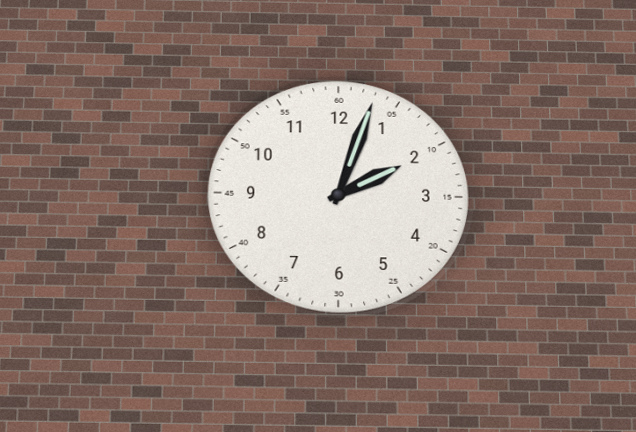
2:03
